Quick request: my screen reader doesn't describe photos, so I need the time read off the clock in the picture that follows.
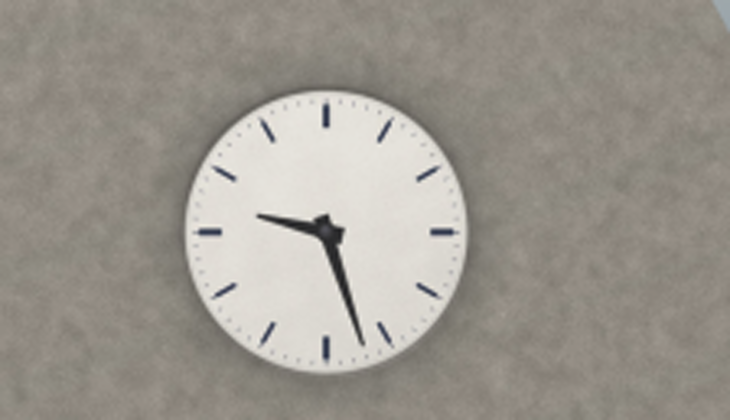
9:27
